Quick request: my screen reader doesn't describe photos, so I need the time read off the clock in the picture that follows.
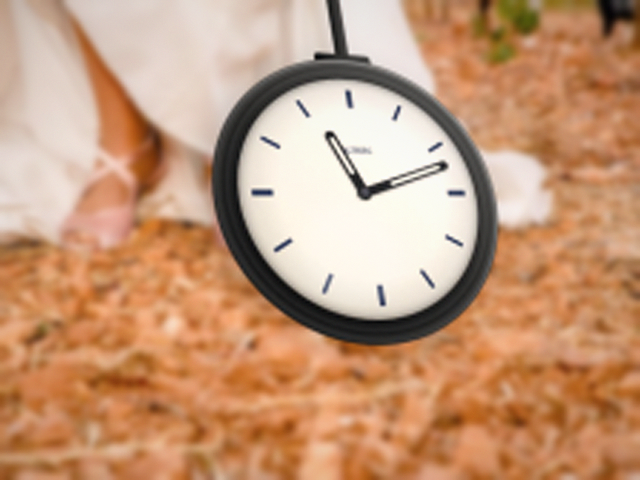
11:12
